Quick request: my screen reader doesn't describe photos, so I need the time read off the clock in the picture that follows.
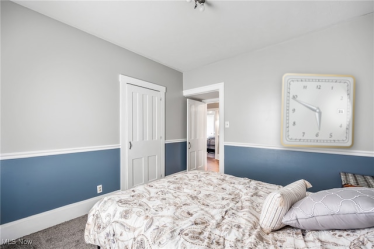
5:49
